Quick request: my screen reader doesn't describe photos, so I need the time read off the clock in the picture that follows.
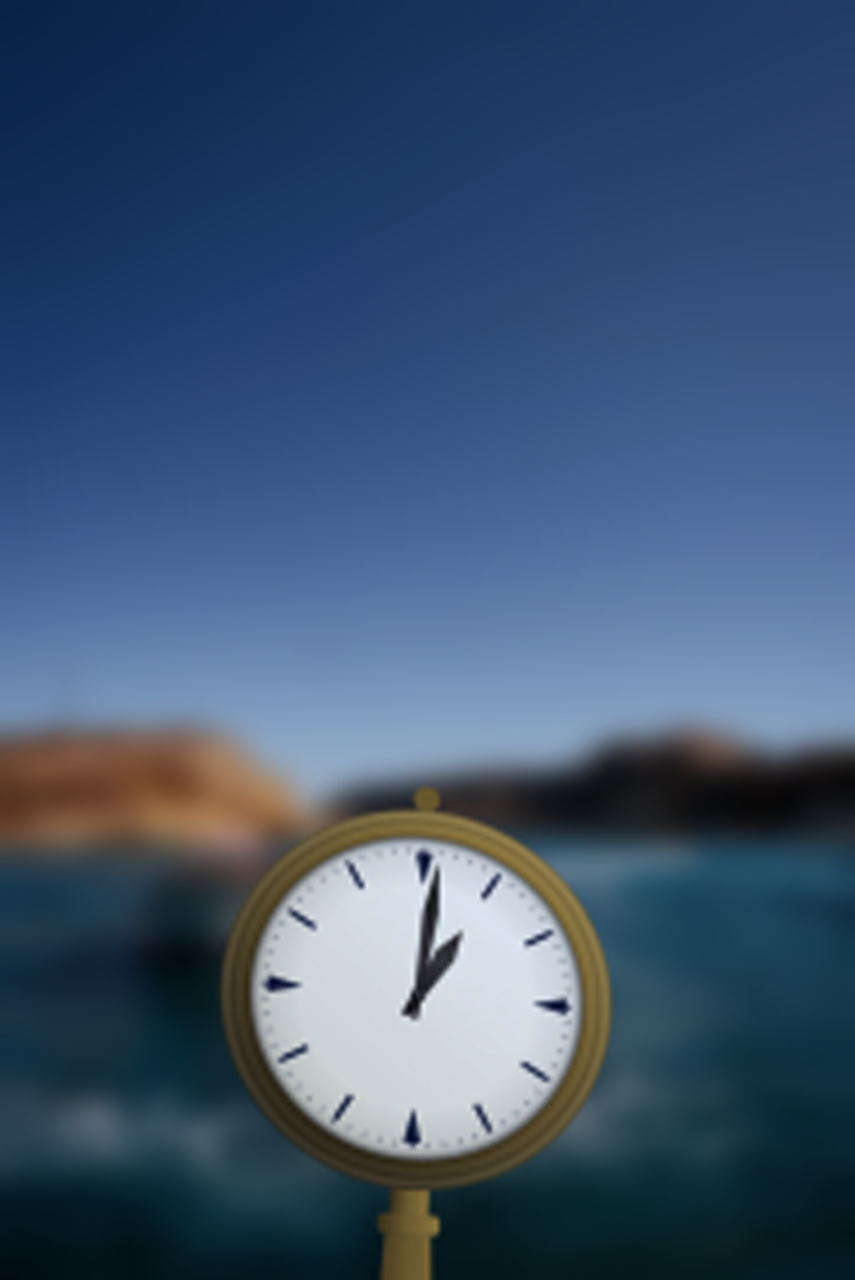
1:01
